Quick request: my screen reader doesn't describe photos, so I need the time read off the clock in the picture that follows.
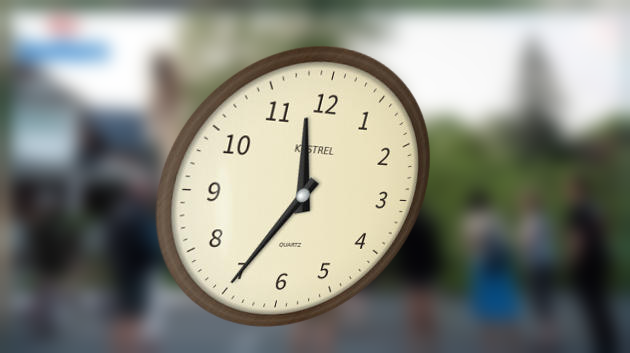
11:35
